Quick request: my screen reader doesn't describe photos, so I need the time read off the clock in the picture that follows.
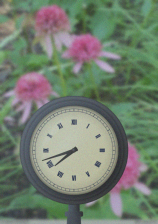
7:42
